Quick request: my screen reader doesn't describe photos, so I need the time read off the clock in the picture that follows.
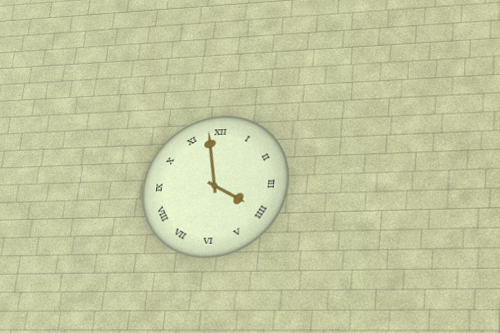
3:58
